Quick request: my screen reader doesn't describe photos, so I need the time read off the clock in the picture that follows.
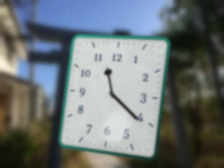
11:21
